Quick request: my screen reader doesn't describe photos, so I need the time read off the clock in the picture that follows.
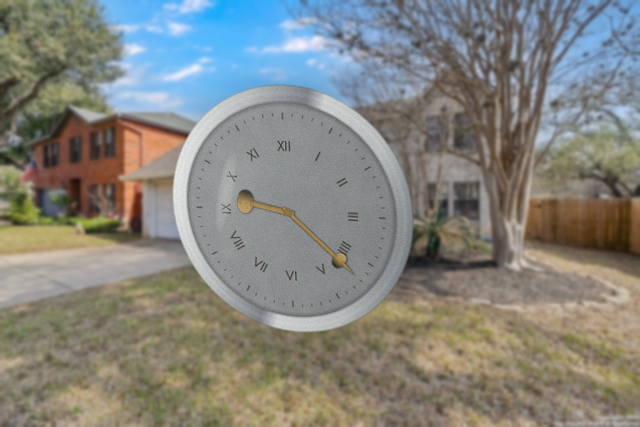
9:22
